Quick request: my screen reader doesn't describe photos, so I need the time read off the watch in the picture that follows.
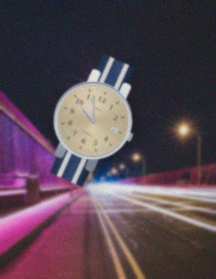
9:56
